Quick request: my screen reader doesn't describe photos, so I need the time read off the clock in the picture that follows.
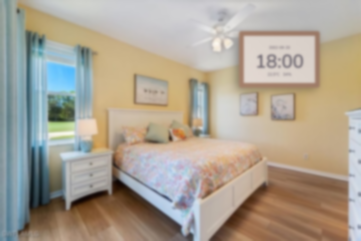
18:00
